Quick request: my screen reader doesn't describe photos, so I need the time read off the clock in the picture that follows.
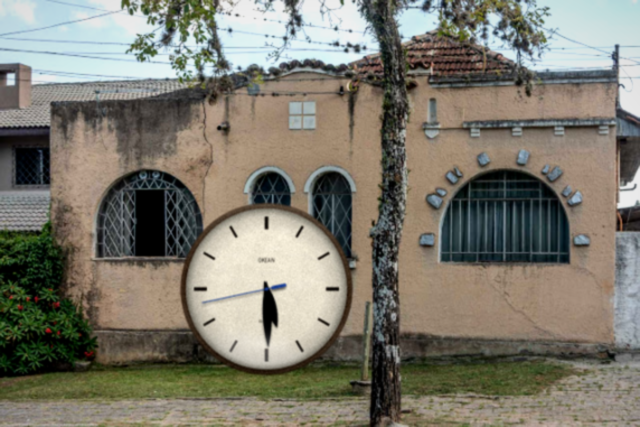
5:29:43
